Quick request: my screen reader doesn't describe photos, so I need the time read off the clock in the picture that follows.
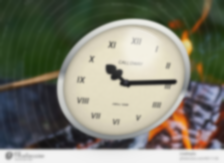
10:14
